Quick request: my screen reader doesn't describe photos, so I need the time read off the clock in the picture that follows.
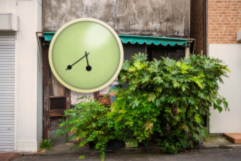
5:39
